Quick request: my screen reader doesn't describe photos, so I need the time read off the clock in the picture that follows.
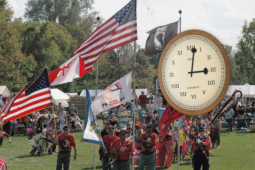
3:02
